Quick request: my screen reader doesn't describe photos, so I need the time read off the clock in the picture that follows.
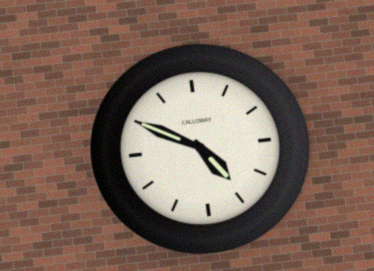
4:50
